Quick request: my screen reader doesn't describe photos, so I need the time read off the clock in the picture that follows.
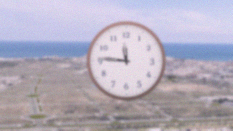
11:46
